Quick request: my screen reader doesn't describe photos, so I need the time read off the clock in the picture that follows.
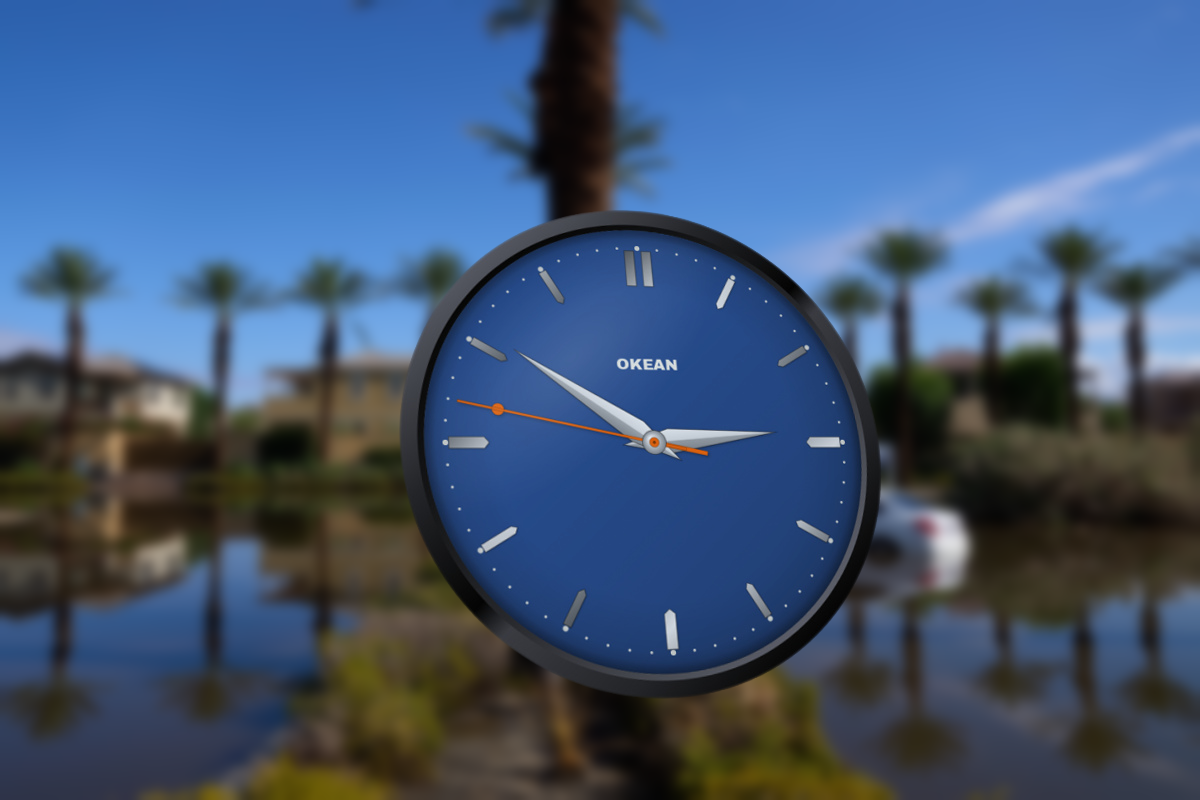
2:50:47
